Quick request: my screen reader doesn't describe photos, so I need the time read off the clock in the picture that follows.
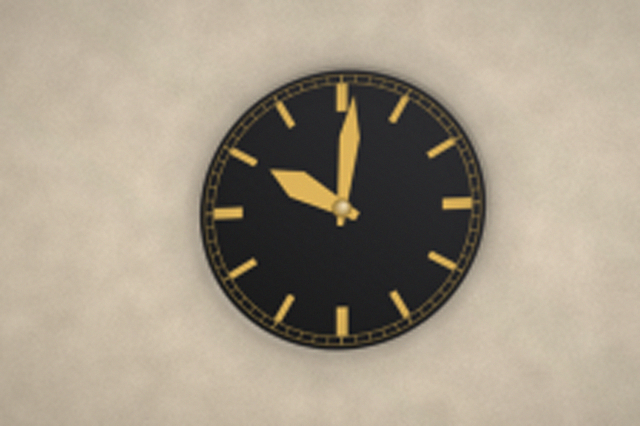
10:01
